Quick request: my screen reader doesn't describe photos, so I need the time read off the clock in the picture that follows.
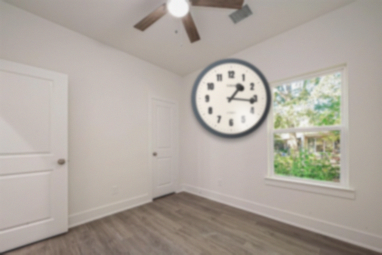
1:16
